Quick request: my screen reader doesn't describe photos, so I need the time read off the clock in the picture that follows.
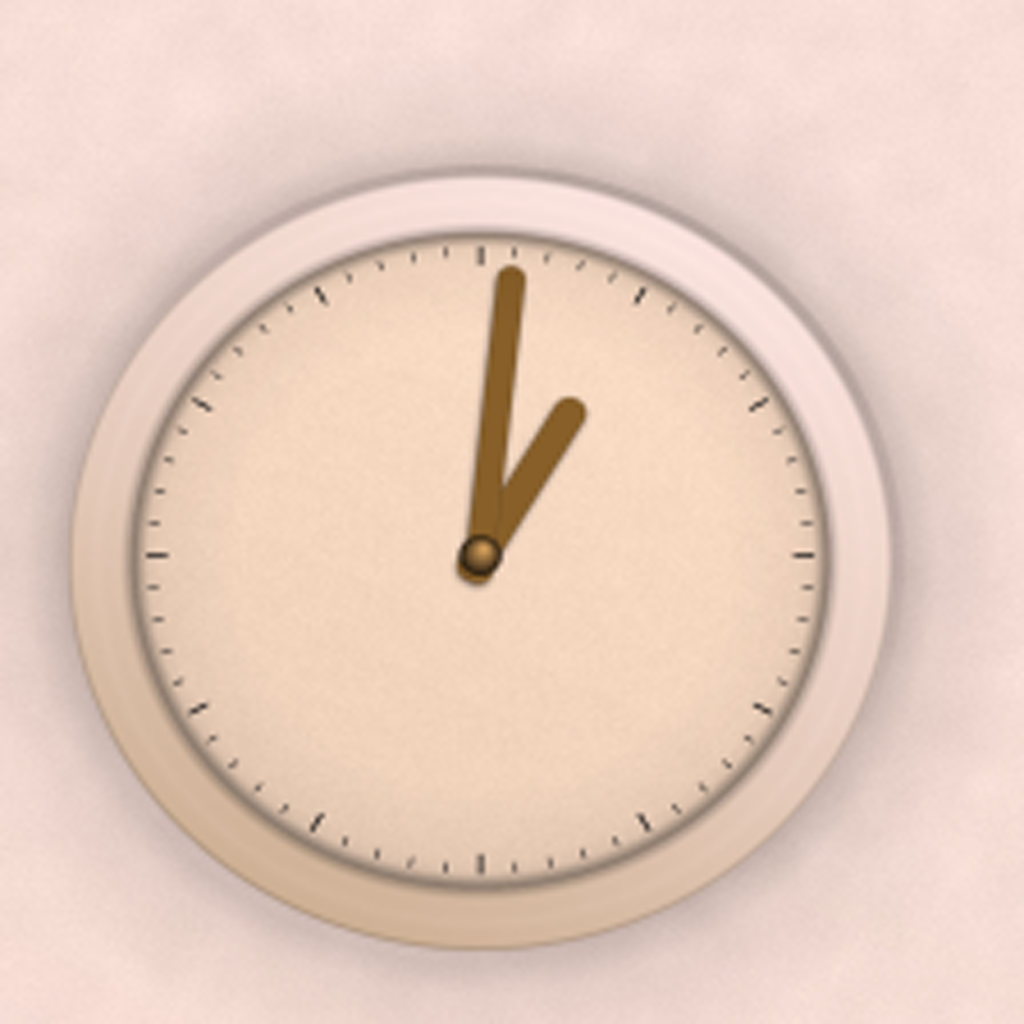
1:01
